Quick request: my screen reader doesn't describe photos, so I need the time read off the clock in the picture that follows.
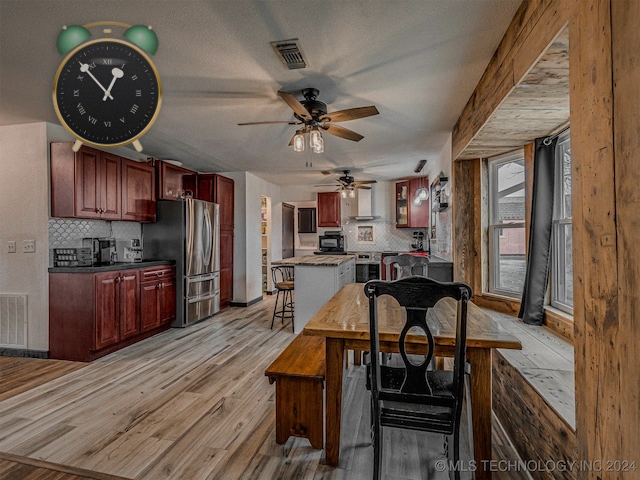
12:53
